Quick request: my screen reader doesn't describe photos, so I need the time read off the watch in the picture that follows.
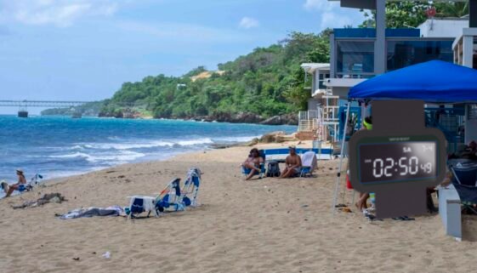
2:50:49
